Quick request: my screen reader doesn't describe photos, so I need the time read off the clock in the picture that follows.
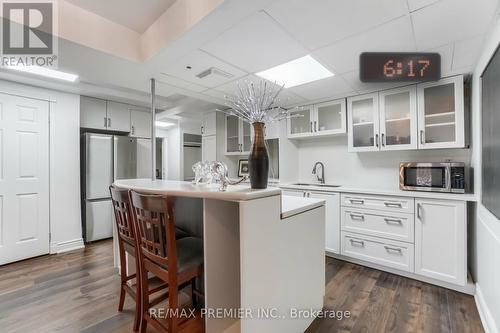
6:17
